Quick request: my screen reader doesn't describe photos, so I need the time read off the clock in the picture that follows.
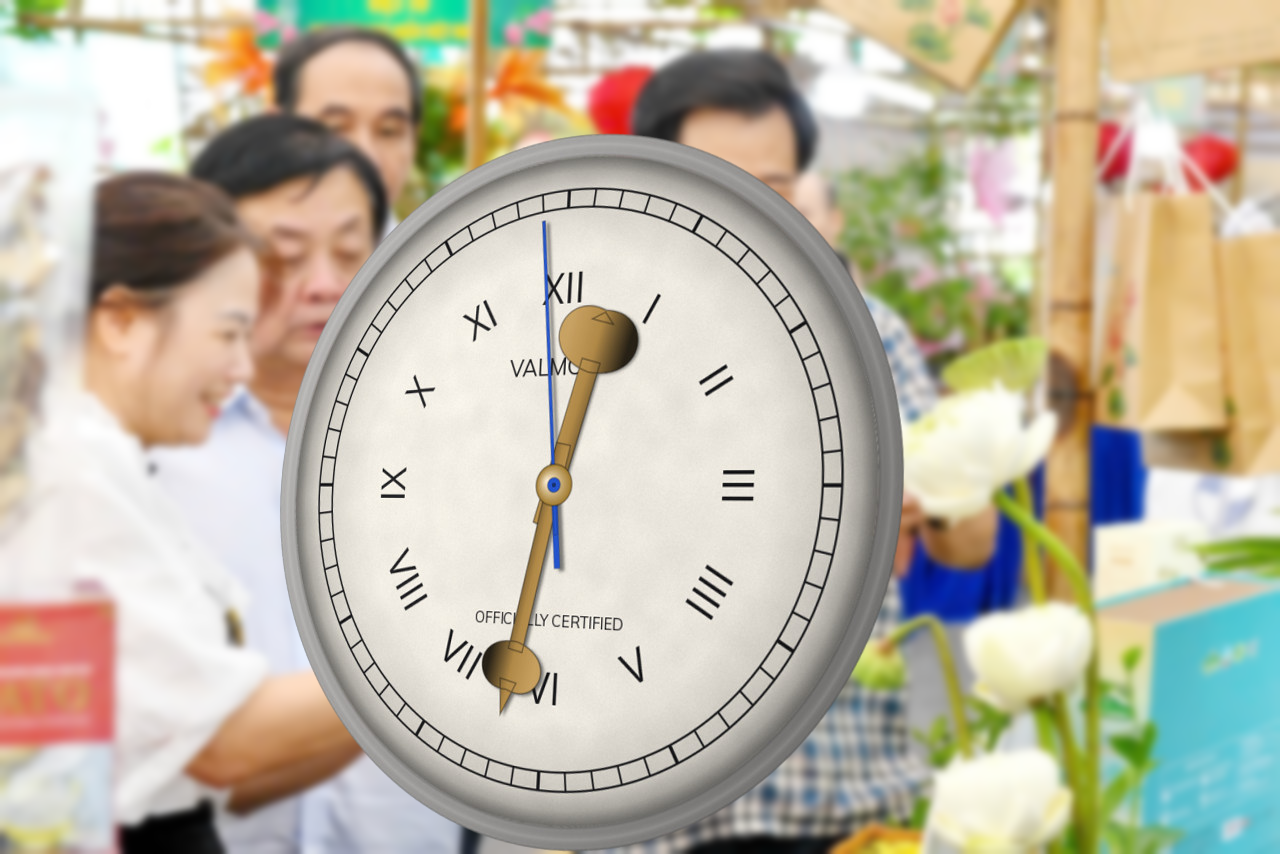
12:31:59
